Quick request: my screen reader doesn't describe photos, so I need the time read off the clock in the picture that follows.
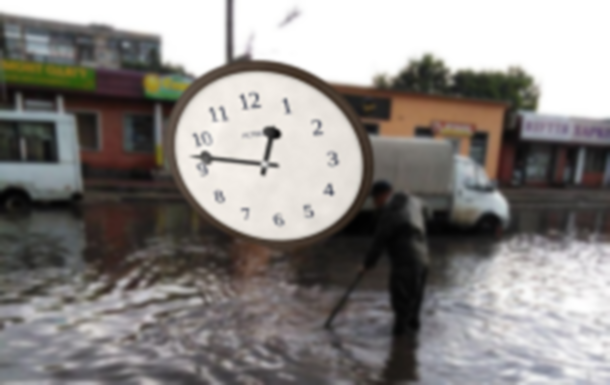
12:47
